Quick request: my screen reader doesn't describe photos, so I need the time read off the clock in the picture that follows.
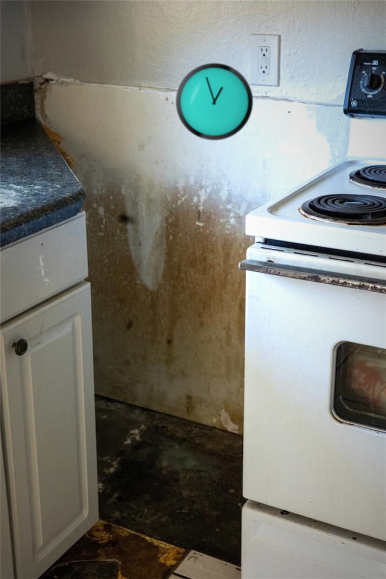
12:57
